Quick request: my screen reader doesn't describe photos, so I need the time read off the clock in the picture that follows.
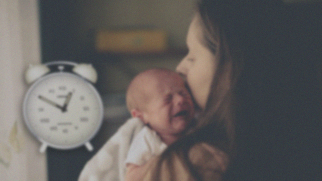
12:50
